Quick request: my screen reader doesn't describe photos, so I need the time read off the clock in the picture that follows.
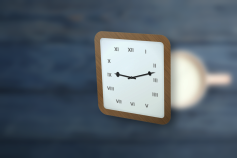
9:12
